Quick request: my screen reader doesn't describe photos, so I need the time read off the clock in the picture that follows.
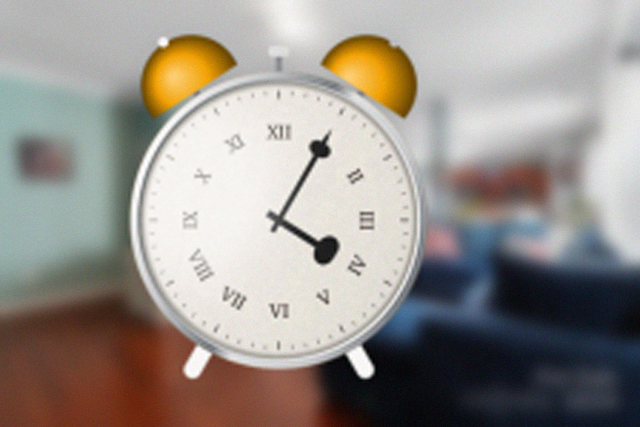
4:05
